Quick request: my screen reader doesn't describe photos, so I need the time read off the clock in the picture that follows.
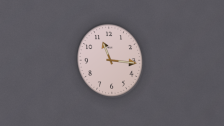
11:16
